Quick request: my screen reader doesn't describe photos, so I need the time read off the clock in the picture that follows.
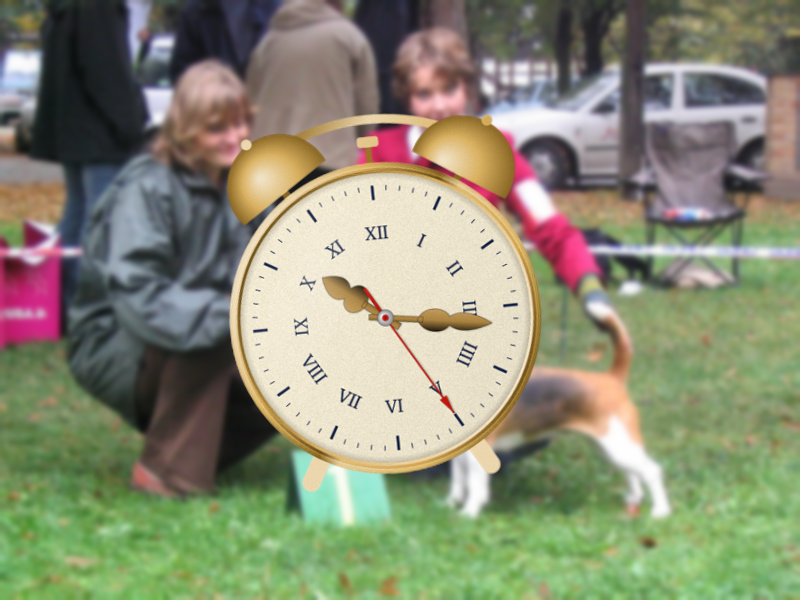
10:16:25
